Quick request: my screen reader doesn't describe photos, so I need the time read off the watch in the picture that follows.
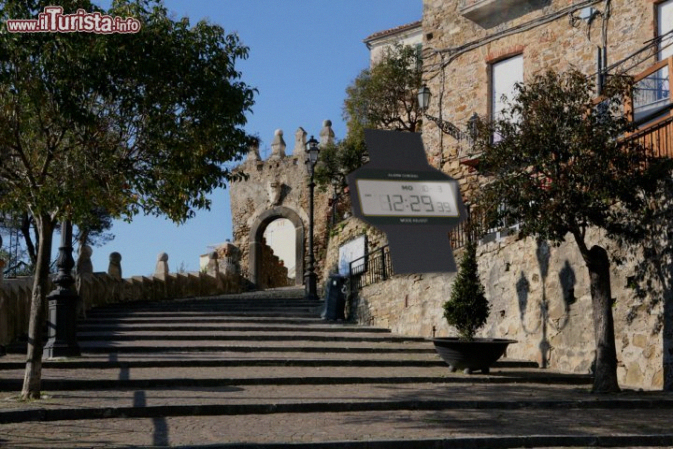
12:29:39
